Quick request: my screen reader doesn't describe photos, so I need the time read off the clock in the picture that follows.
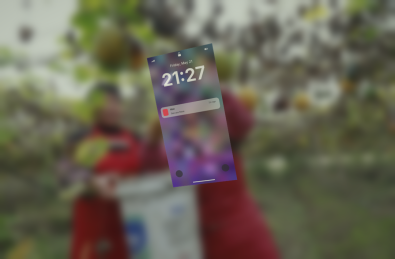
21:27
